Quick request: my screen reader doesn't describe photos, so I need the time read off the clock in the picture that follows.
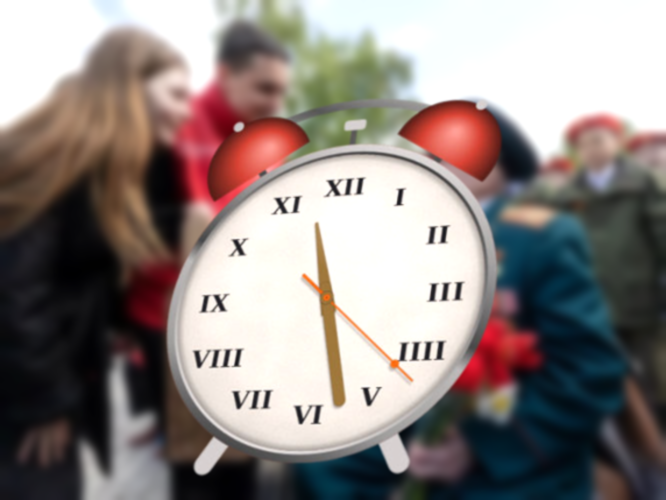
11:27:22
